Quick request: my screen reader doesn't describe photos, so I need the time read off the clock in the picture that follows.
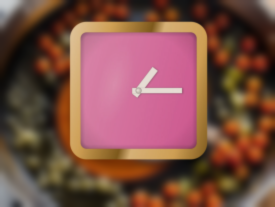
1:15
